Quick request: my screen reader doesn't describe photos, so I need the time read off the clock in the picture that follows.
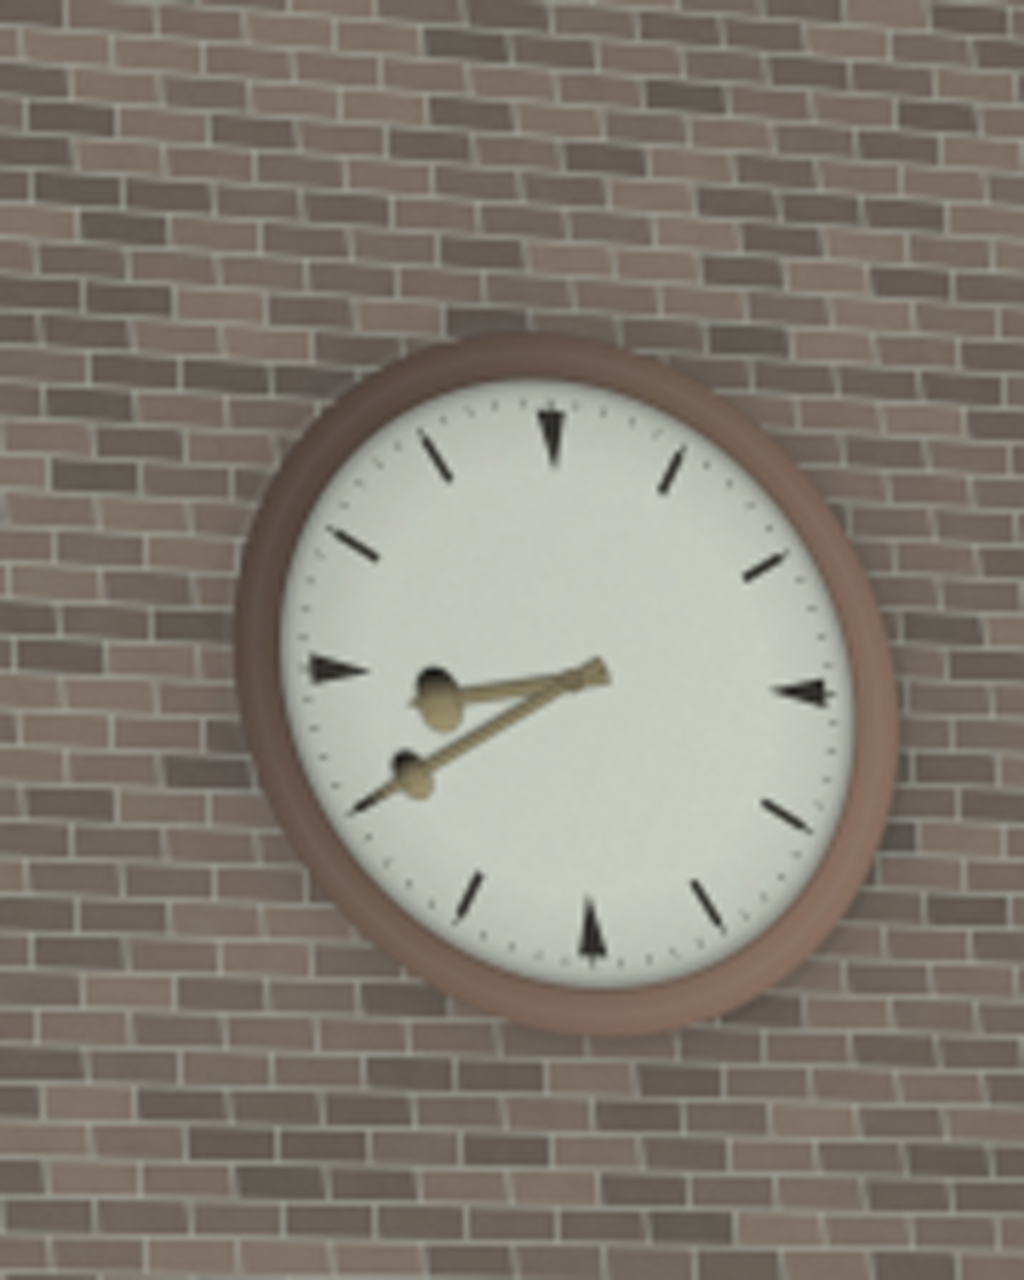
8:40
